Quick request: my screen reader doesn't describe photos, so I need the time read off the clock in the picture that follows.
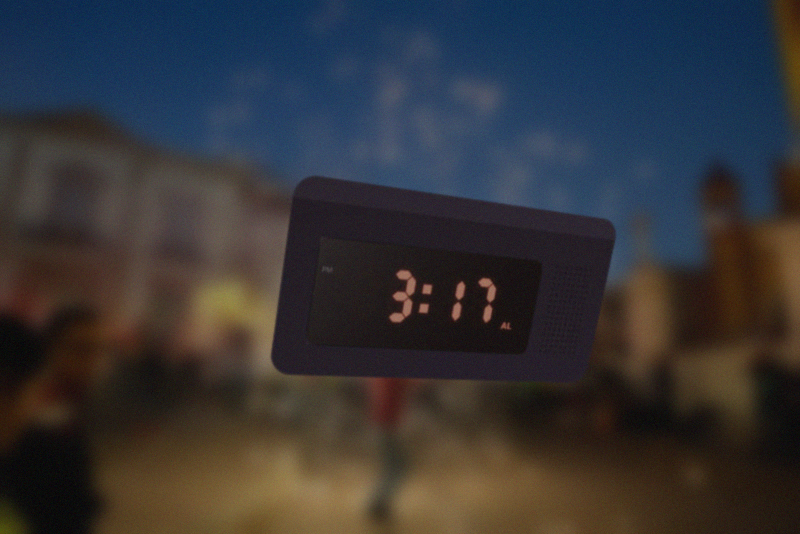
3:17
